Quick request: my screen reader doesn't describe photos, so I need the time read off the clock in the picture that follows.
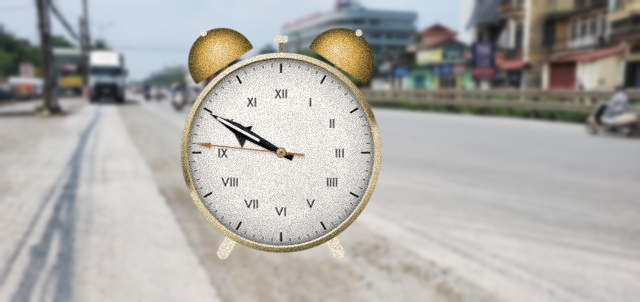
9:49:46
